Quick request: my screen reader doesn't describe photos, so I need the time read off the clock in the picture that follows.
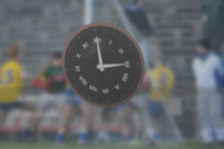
3:00
